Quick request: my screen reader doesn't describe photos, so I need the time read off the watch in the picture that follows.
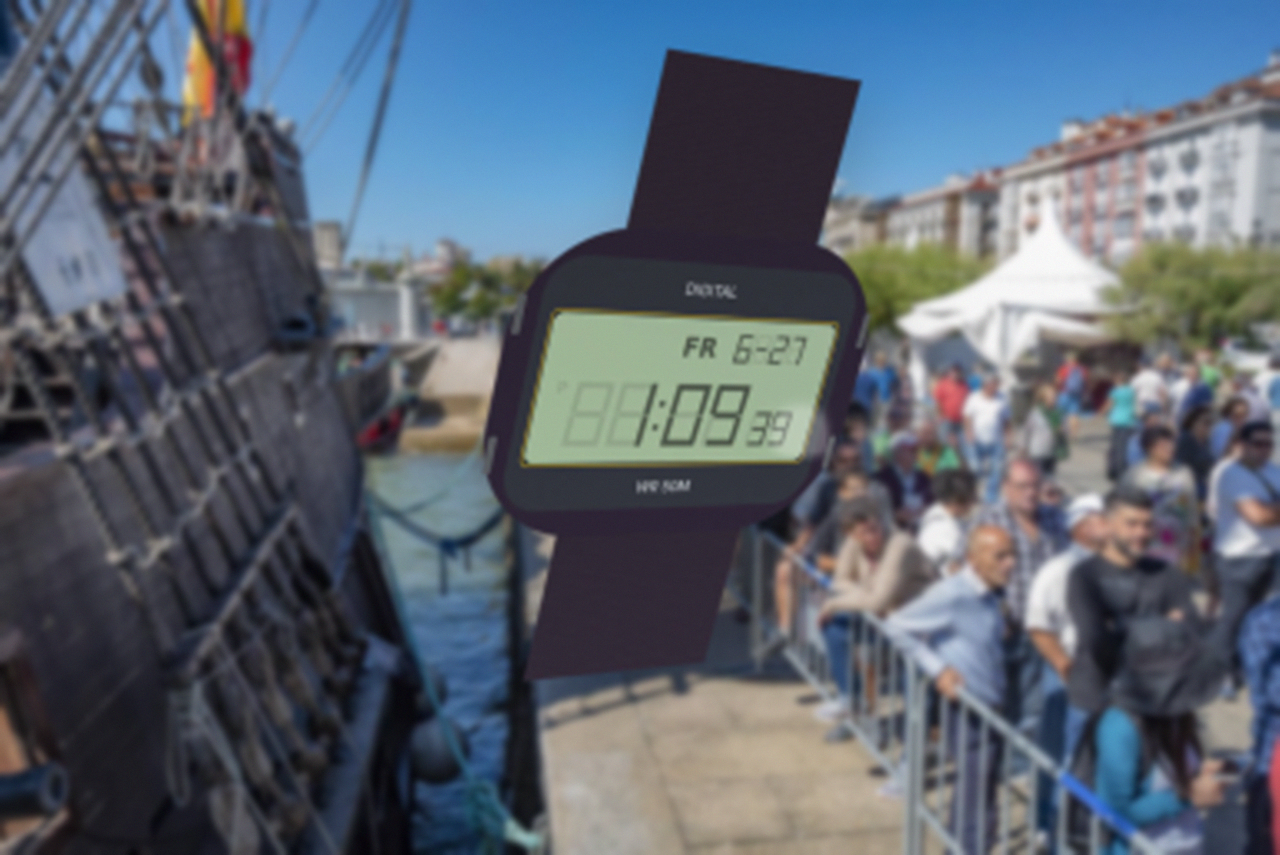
1:09:39
